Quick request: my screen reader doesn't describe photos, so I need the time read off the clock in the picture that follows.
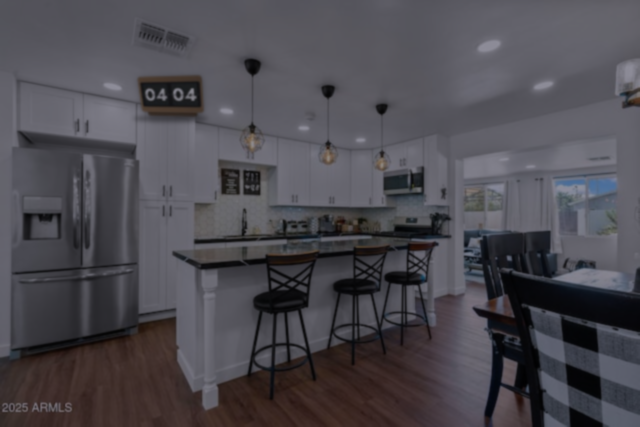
4:04
